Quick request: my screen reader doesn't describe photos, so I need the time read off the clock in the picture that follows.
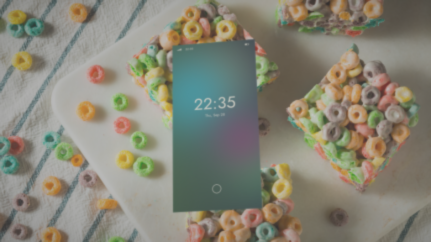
22:35
